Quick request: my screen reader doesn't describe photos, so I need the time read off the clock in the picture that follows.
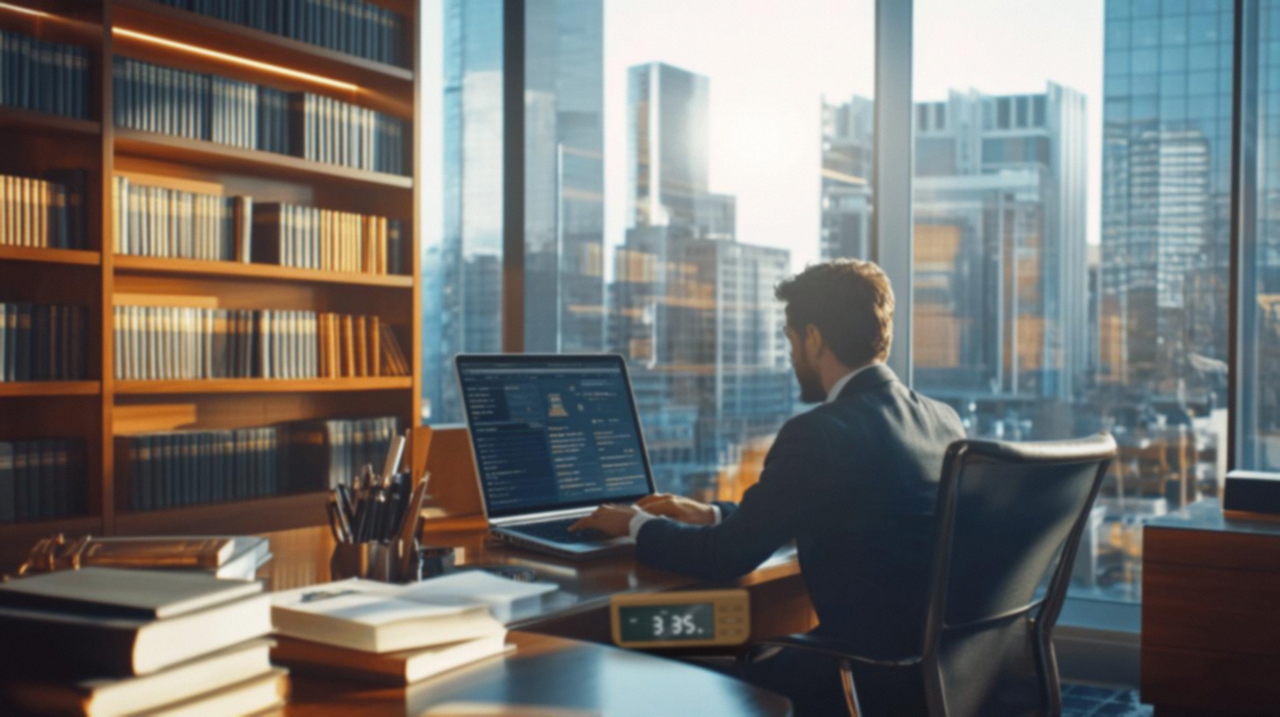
3:35
